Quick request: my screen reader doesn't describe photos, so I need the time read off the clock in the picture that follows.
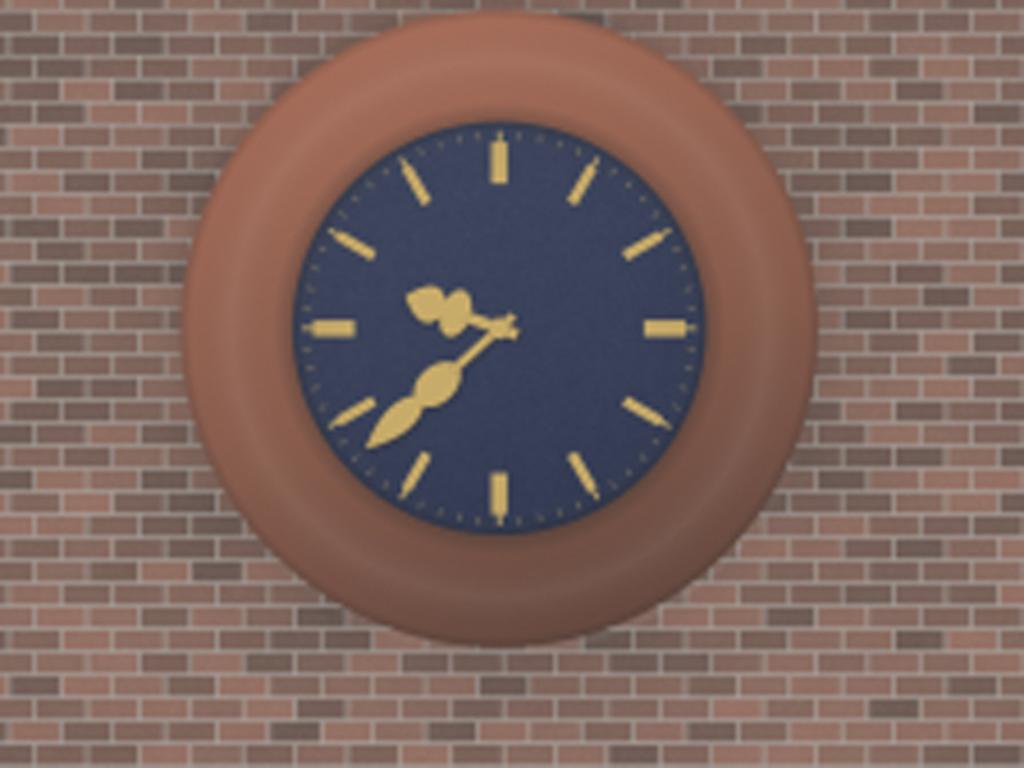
9:38
